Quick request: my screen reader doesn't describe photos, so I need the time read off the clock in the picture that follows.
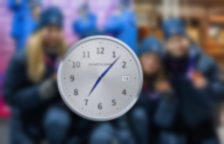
7:07
